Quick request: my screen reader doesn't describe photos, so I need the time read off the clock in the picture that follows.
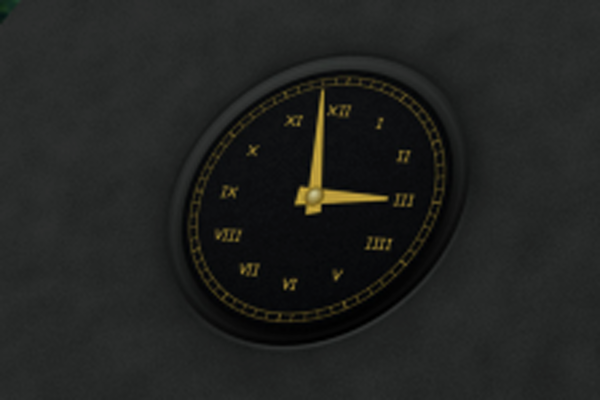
2:58
